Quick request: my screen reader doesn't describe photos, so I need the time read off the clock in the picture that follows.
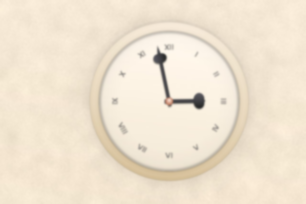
2:58
